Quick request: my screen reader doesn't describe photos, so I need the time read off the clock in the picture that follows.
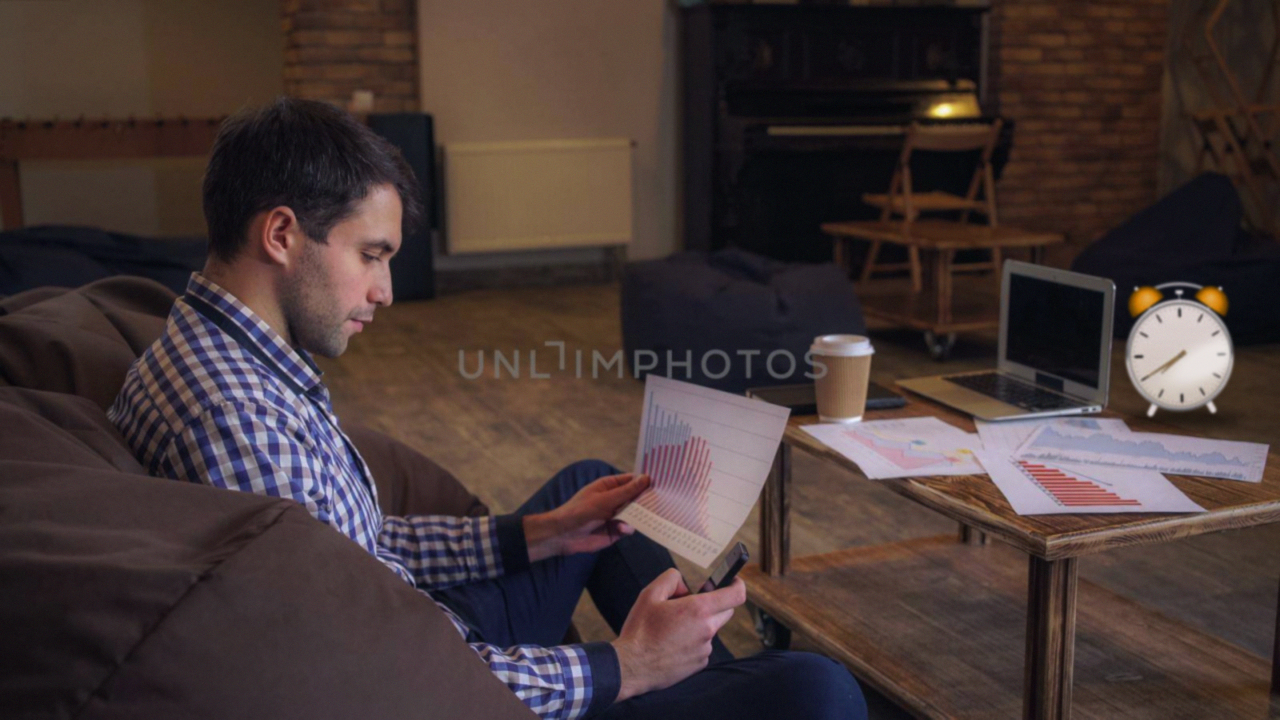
7:40
